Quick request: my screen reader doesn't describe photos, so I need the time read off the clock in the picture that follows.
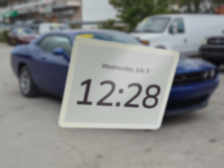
12:28
